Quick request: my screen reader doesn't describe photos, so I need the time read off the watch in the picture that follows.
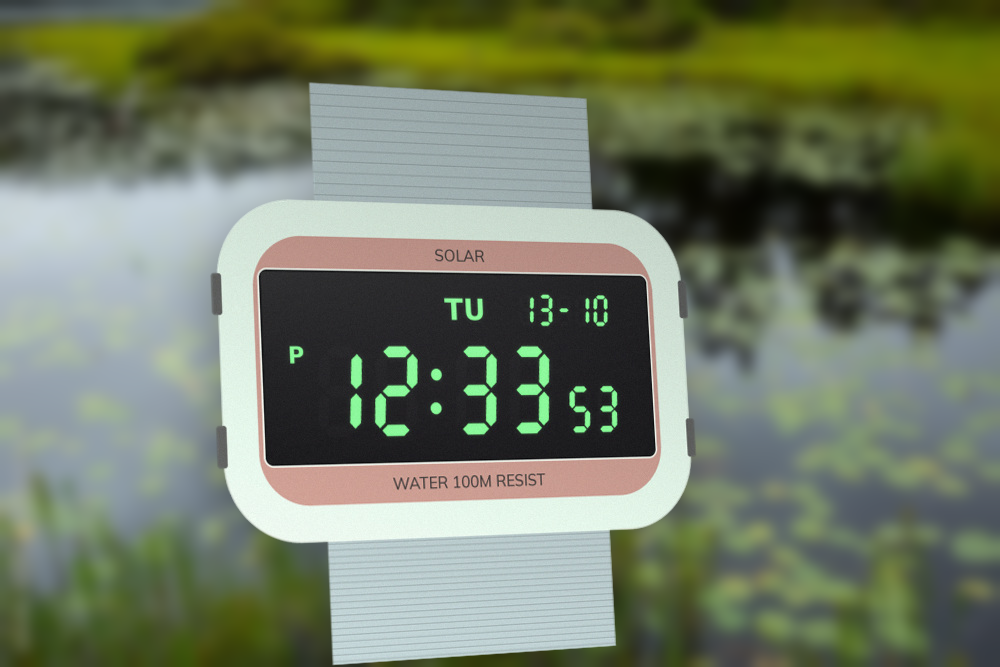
12:33:53
